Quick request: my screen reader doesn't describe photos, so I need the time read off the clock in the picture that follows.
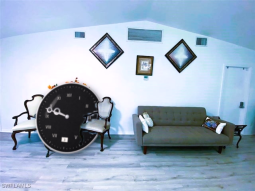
9:48
